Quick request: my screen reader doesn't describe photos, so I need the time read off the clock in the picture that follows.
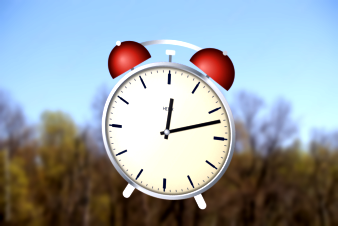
12:12
